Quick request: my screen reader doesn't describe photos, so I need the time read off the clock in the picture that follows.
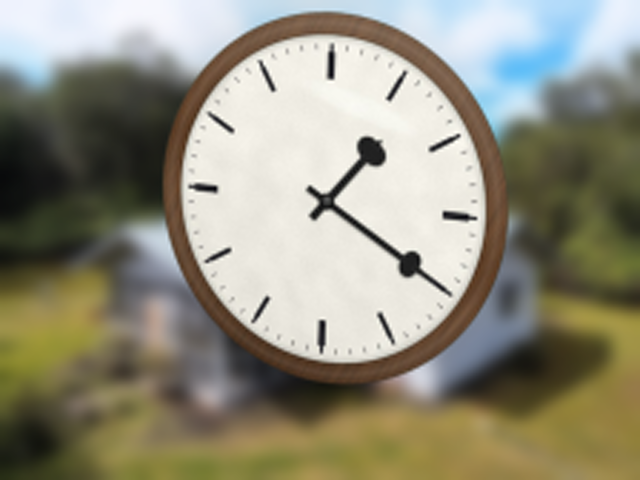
1:20
